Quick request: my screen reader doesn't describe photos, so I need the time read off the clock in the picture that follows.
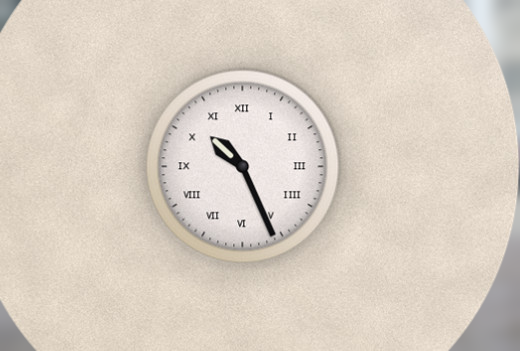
10:26
